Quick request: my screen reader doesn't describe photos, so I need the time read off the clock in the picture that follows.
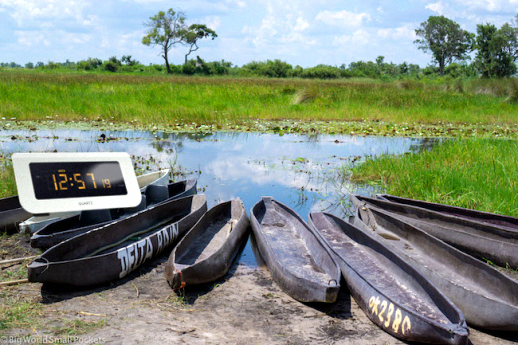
12:57:19
